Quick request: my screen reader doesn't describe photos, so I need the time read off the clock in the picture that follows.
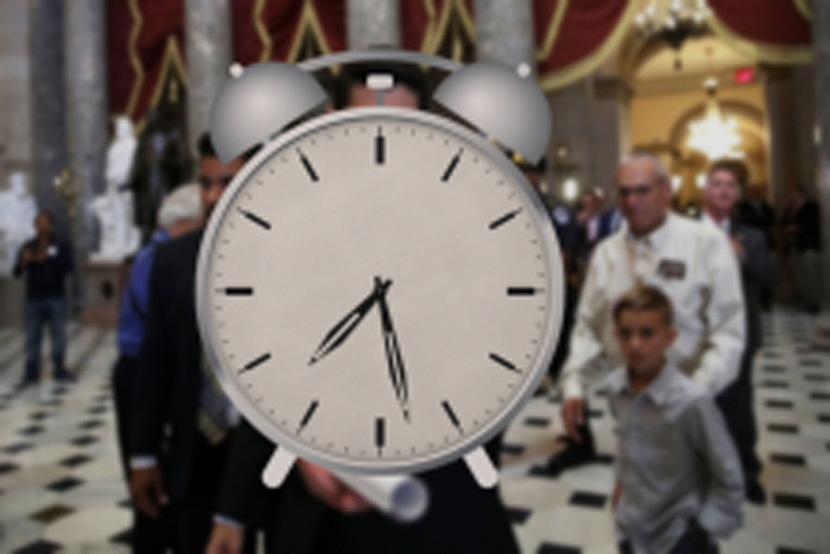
7:28
